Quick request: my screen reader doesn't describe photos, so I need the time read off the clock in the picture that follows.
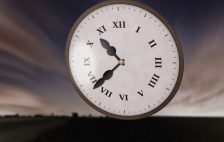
10:38
